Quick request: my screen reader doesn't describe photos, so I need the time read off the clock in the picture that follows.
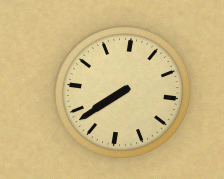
7:38
